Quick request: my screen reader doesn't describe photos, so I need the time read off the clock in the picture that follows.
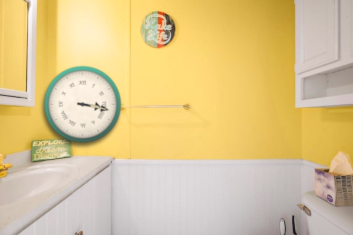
3:17
